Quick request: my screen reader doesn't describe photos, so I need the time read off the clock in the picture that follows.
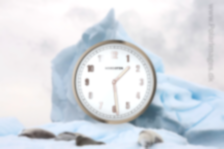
1:29
